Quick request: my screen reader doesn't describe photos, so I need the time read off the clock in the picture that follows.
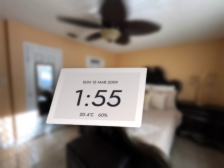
1:55
